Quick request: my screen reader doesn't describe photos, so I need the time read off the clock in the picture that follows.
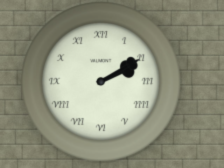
2:10
